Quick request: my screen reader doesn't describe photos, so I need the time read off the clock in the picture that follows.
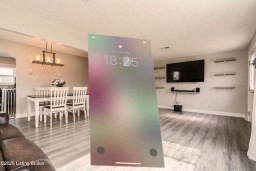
18:25
